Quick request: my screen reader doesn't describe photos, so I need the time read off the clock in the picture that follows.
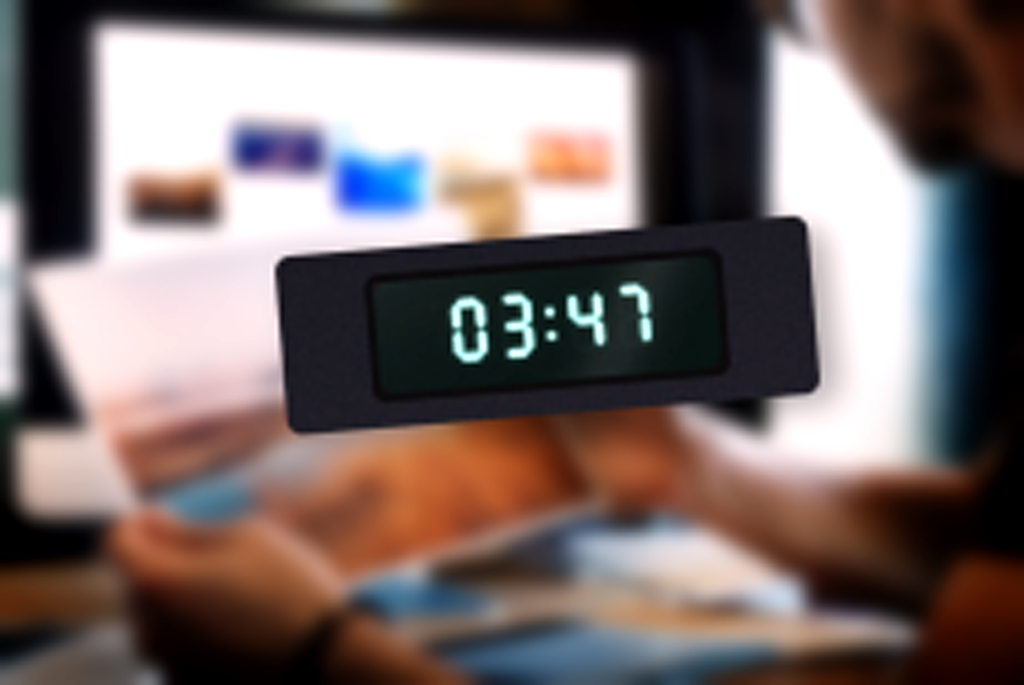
3:47
